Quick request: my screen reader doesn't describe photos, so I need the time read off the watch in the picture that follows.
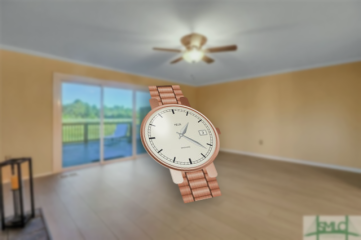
1:22
